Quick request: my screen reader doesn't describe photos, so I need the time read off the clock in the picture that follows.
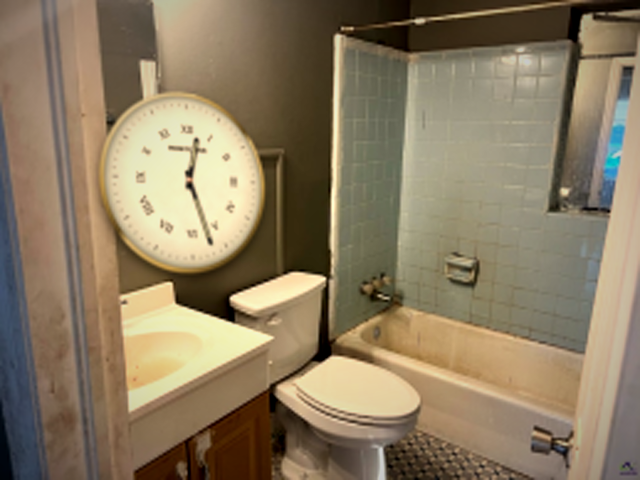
12:27
